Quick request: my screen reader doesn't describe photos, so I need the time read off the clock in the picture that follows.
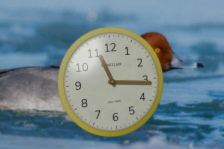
11:16
